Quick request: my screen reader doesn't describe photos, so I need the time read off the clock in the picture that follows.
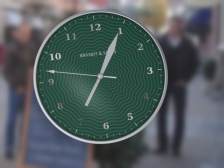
7:04:47
